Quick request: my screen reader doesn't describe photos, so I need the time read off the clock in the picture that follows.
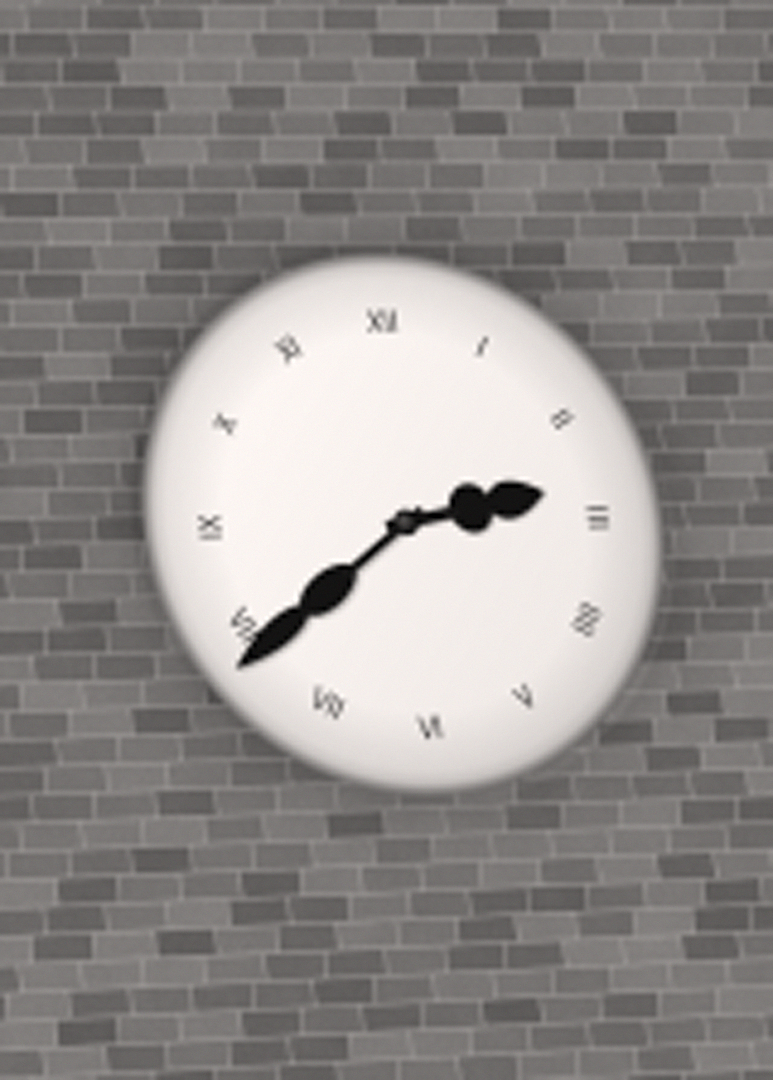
2:39
